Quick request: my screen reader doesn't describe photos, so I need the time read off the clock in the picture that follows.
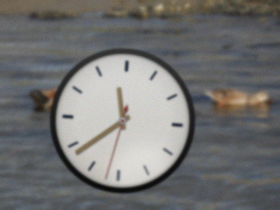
11:38:32
